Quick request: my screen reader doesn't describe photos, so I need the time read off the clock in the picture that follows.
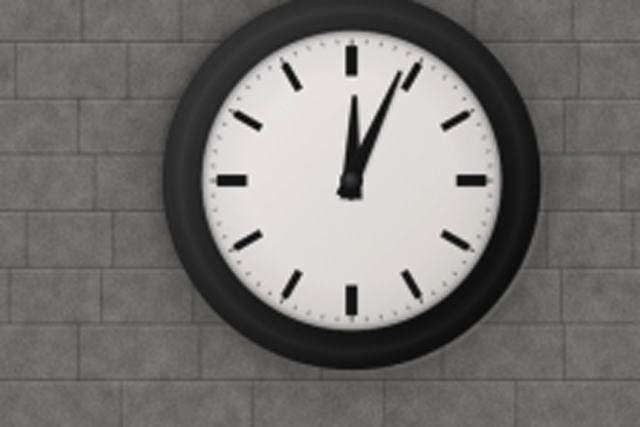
12:04
